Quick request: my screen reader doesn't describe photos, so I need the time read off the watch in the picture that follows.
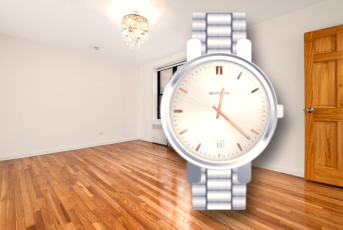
12:22
